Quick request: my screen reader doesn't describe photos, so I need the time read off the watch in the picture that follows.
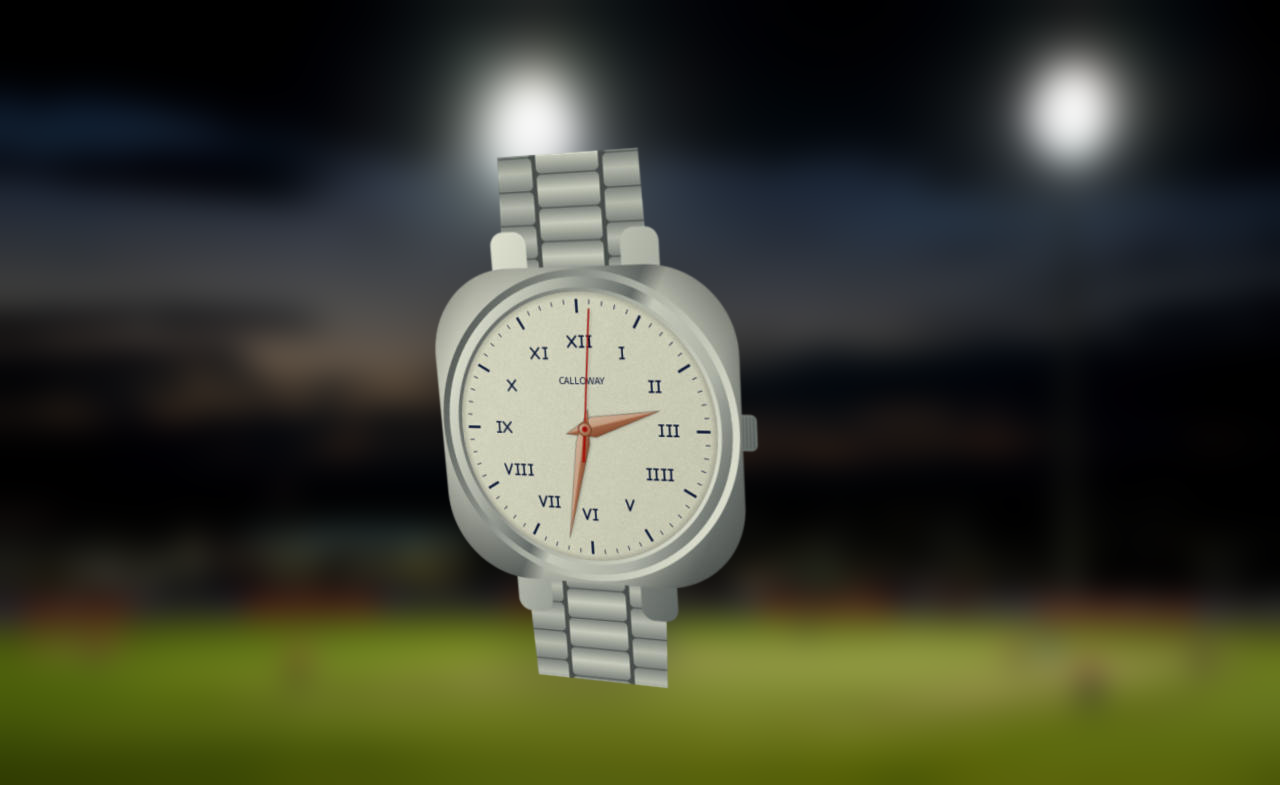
2:32:01
